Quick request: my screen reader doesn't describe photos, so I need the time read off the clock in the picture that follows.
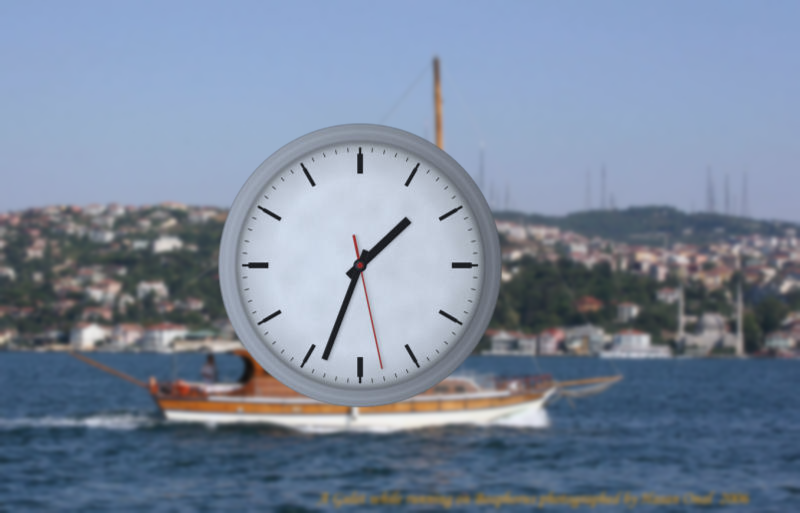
1:33:28
